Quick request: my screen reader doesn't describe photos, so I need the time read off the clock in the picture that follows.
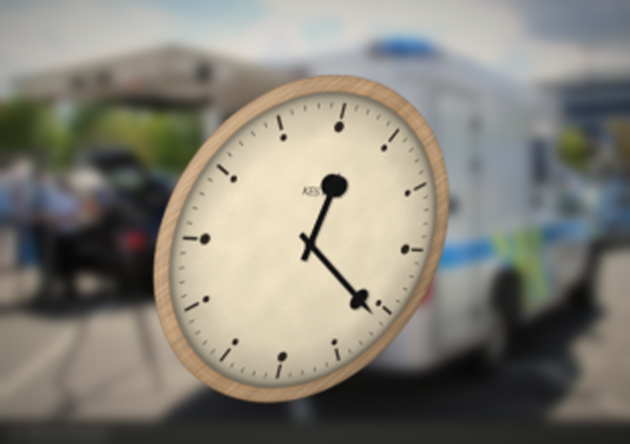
12:21
